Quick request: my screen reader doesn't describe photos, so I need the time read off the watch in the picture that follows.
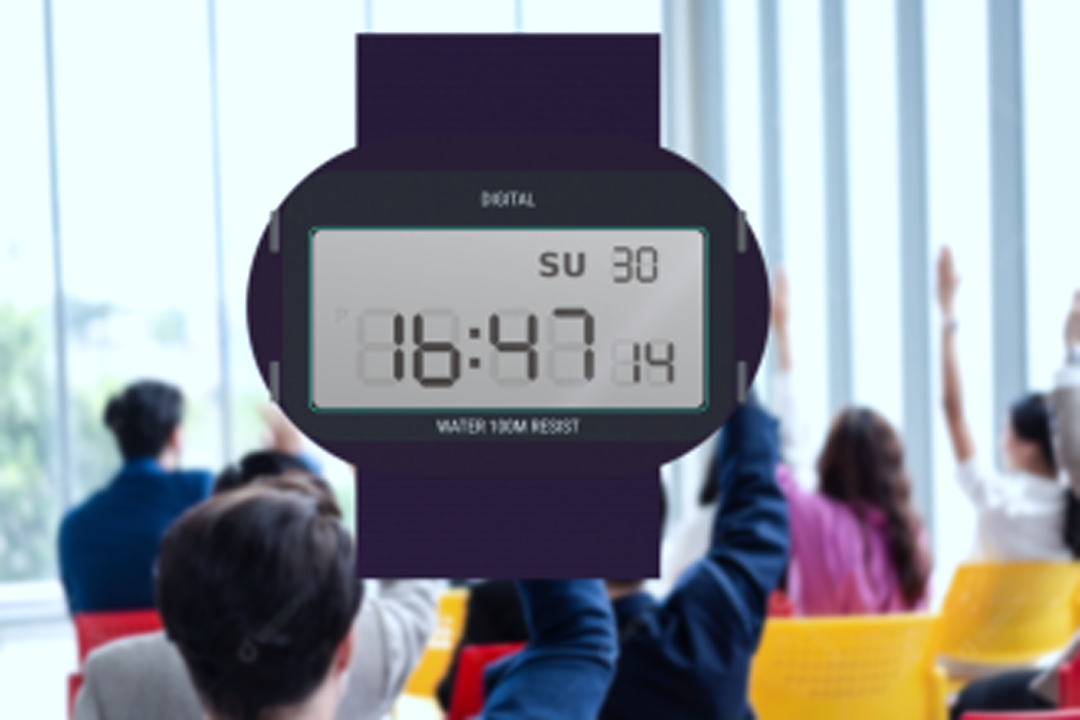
16:47:14
